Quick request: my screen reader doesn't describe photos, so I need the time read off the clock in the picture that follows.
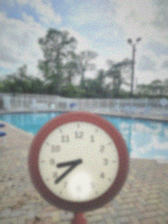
8:38
